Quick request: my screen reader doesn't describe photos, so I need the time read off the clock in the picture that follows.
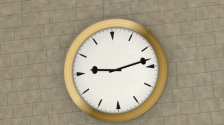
9:13
